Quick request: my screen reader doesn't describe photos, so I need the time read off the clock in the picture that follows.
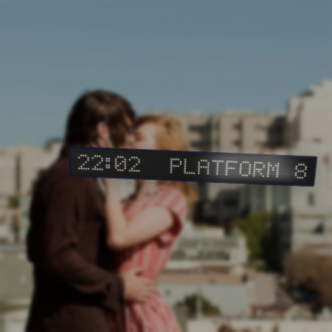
22:02
